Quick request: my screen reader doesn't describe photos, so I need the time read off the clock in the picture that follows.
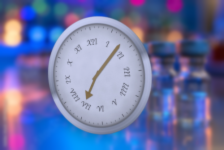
7:08
